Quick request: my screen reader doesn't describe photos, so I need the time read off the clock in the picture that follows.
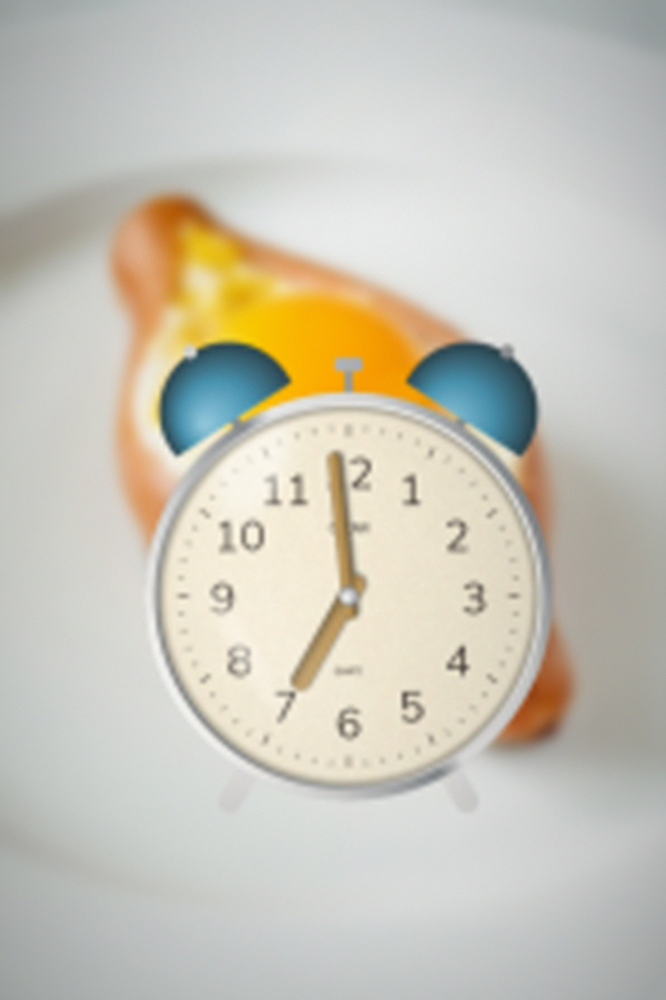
6:59
